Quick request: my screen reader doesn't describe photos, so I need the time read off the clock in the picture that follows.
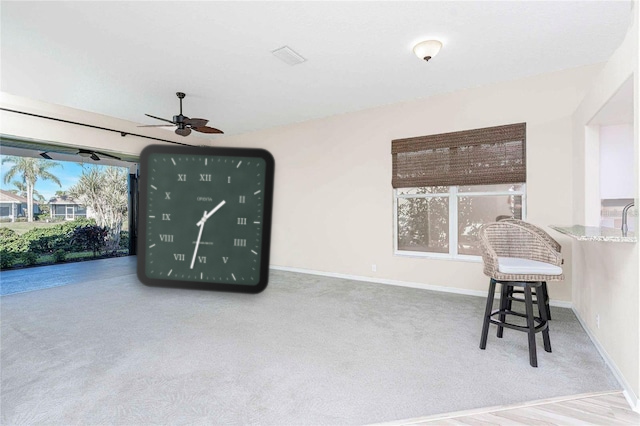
1:32
